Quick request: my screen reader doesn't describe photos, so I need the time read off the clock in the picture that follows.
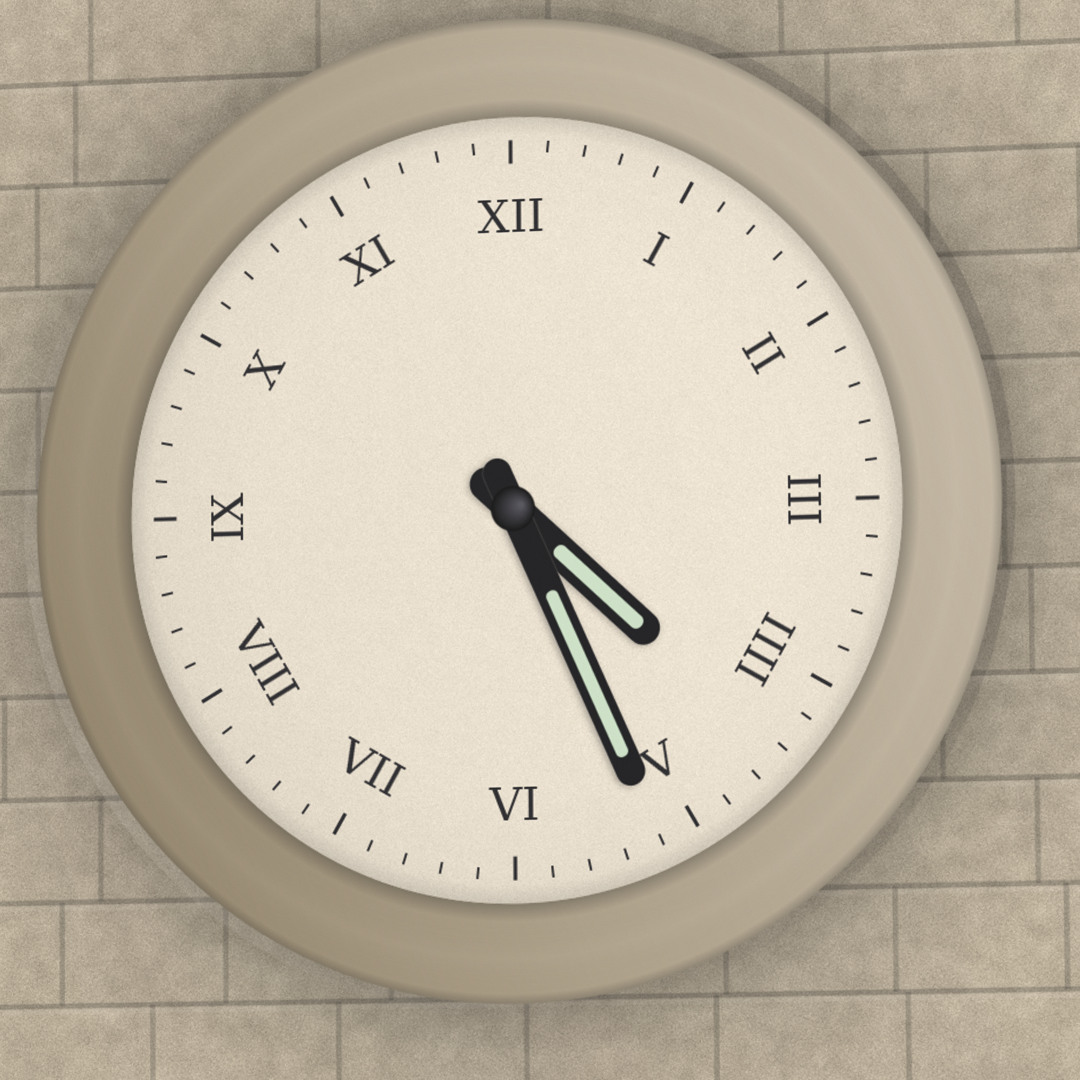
4:26
